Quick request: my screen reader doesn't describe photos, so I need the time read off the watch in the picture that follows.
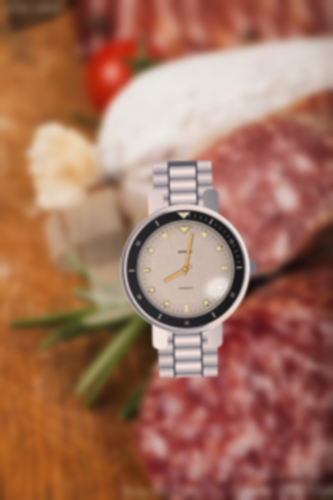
8:02
